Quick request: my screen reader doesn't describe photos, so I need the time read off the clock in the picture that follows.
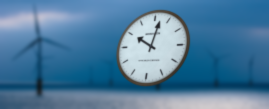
10:02
